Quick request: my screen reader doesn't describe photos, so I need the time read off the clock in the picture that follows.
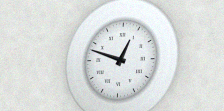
12:48
